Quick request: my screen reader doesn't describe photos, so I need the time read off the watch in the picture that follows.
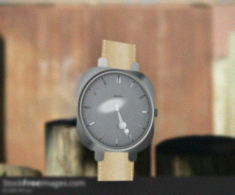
5:26
